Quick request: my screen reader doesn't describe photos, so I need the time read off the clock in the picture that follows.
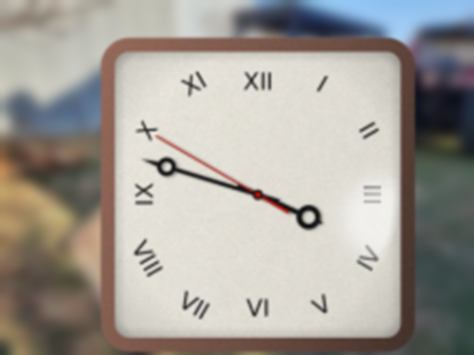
3:47:50
